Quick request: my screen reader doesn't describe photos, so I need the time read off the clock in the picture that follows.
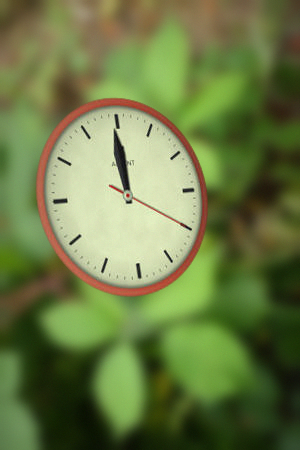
11:59:20
